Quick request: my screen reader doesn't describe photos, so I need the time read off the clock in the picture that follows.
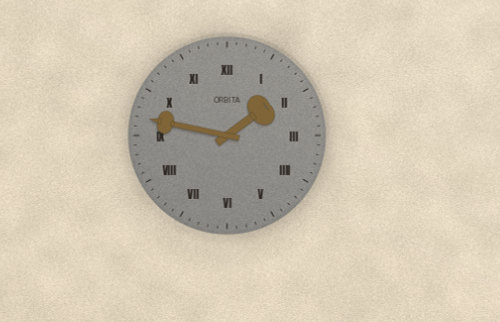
1:47
